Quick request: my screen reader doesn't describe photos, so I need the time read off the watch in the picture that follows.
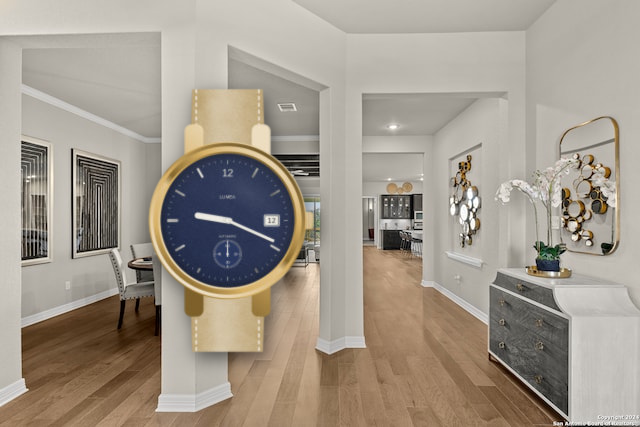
9:19
